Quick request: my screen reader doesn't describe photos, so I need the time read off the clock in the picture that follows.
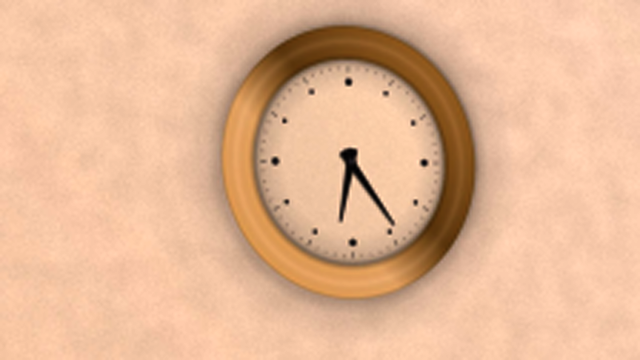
6:24
